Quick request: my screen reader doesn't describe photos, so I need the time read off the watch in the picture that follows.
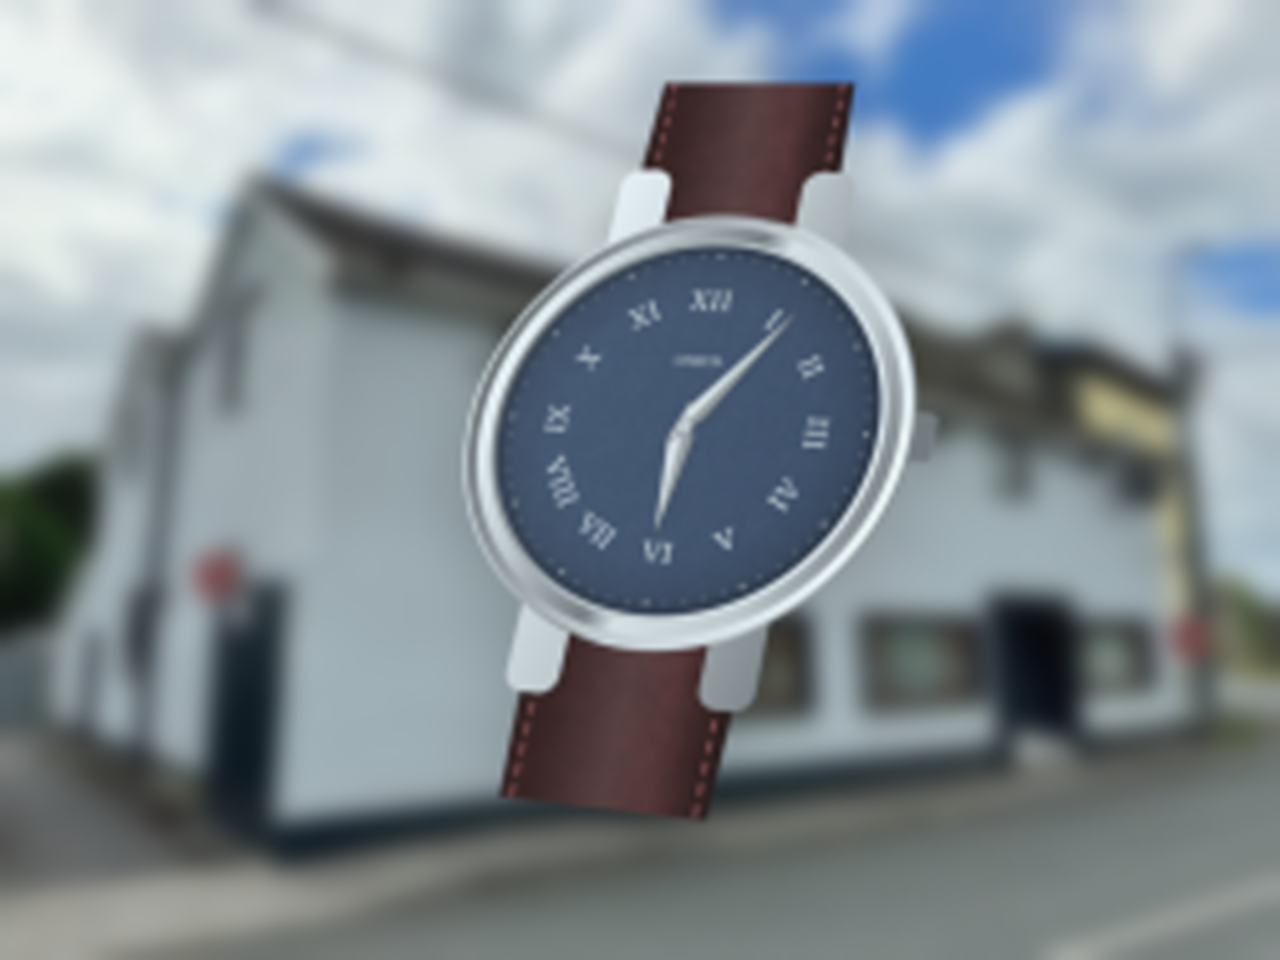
6:06
